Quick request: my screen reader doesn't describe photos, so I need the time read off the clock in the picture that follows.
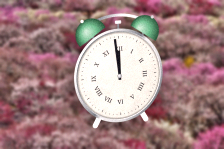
11:59
